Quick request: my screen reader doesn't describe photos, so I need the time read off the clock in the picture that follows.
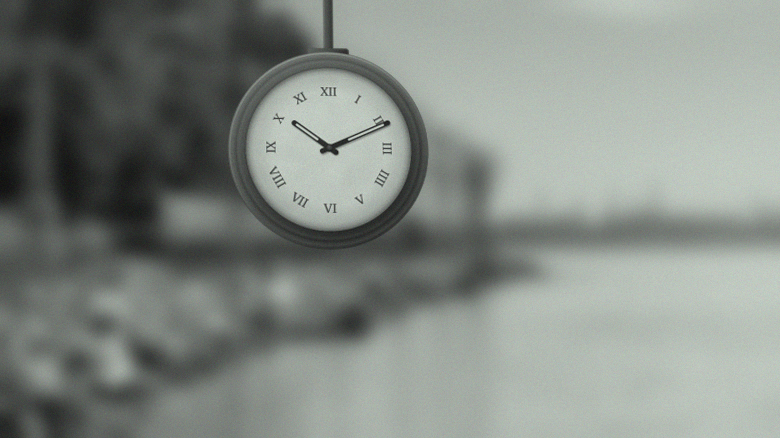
10:11
